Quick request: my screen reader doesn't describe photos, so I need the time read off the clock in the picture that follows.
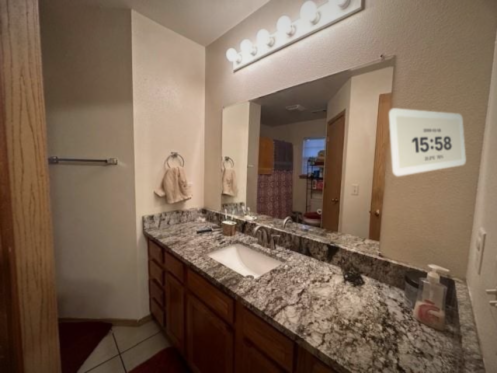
15:58
